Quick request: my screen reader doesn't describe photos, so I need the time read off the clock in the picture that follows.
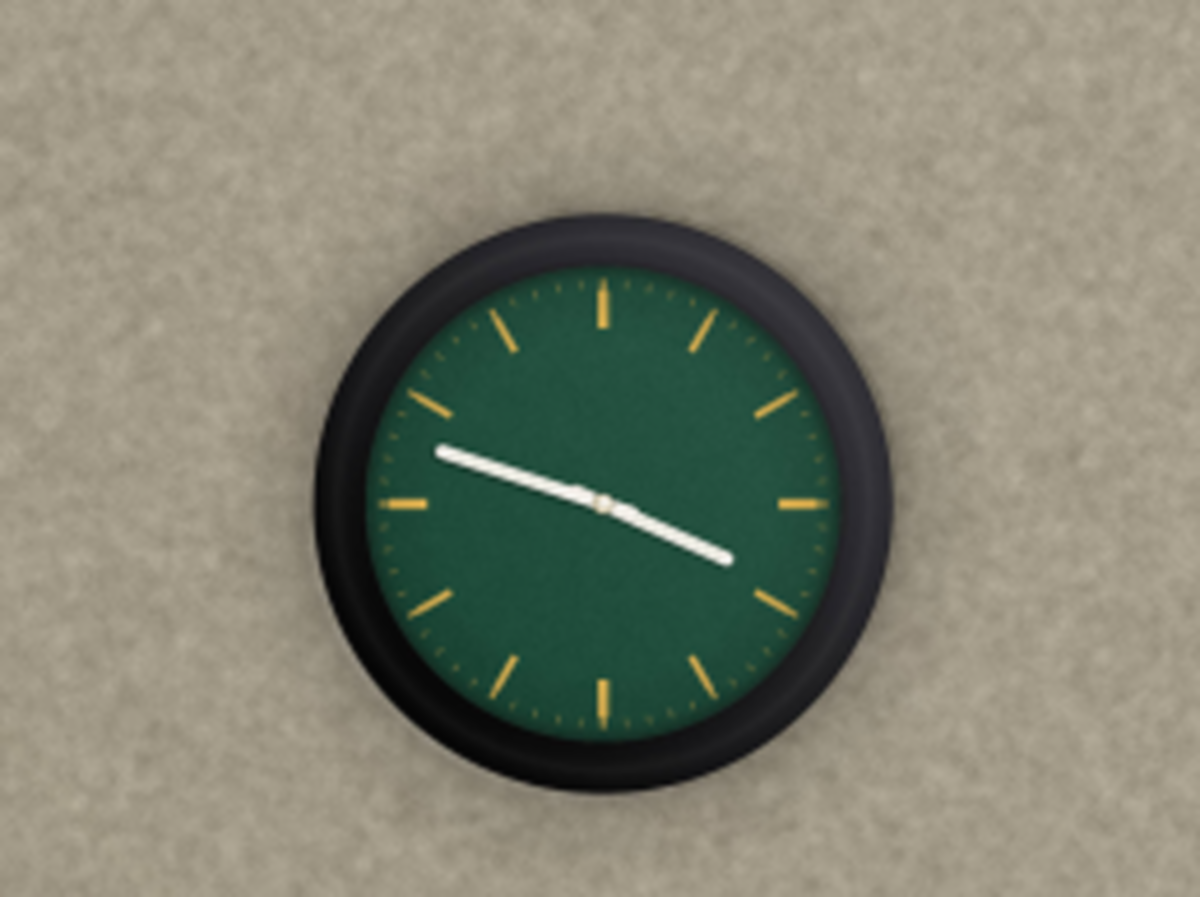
3:48
